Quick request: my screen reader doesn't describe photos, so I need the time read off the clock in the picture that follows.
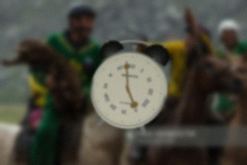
4:58
